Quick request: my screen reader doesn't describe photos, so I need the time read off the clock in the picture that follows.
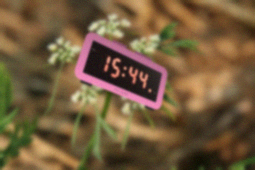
15:44
